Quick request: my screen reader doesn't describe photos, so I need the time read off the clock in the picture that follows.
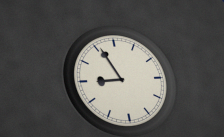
8:56
